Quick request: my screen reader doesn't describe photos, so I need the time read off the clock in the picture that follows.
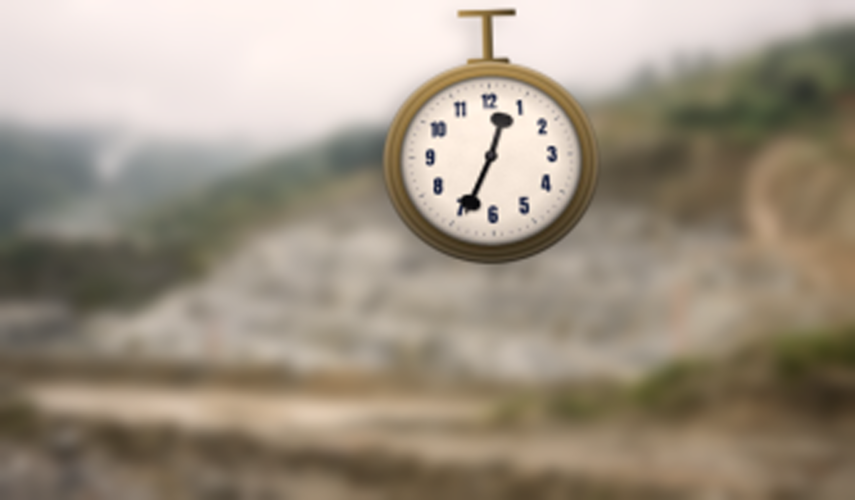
12:34
